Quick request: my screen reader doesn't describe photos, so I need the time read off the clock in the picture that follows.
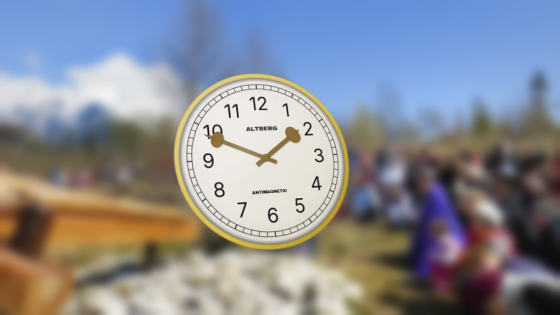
1:49
